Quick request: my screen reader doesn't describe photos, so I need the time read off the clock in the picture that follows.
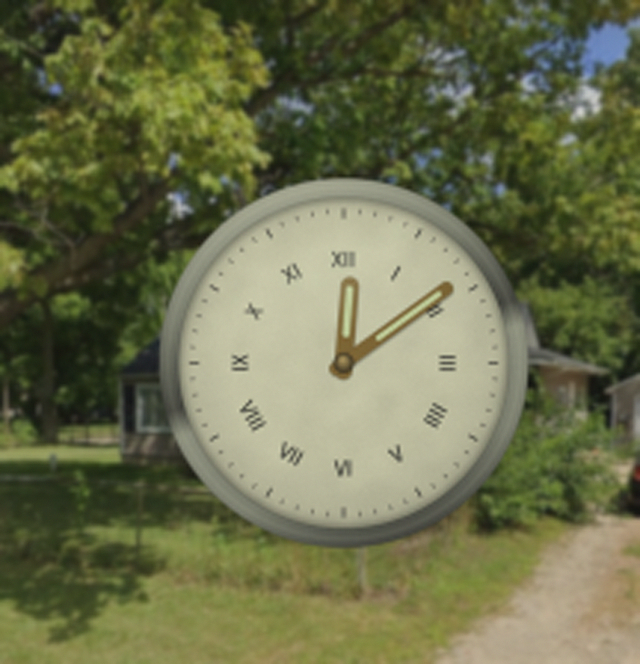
12:09
